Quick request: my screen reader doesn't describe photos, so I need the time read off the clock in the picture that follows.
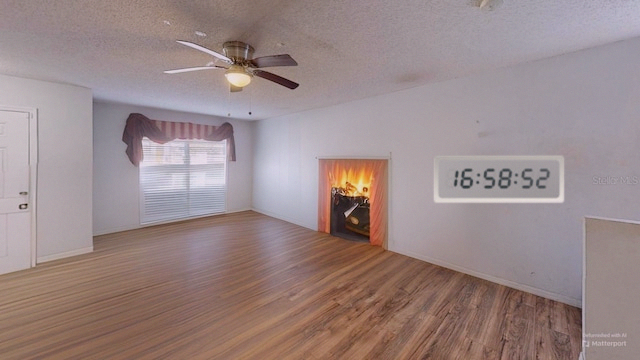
16:58:52
